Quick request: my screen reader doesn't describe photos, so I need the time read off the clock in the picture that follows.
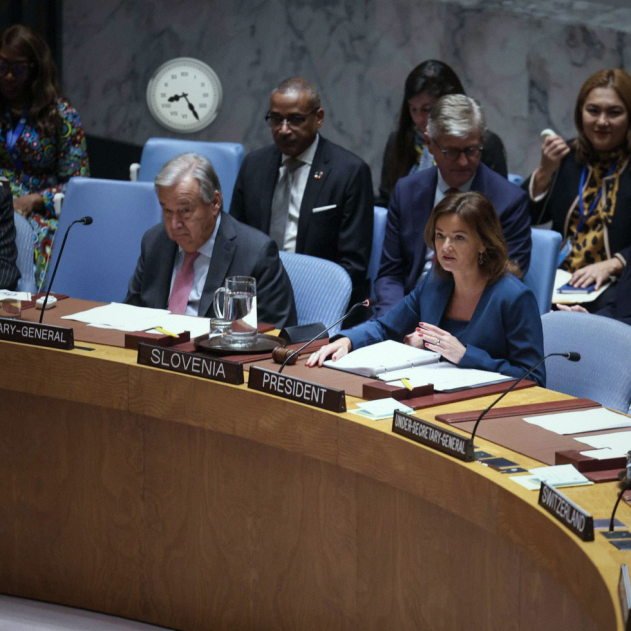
8:25
